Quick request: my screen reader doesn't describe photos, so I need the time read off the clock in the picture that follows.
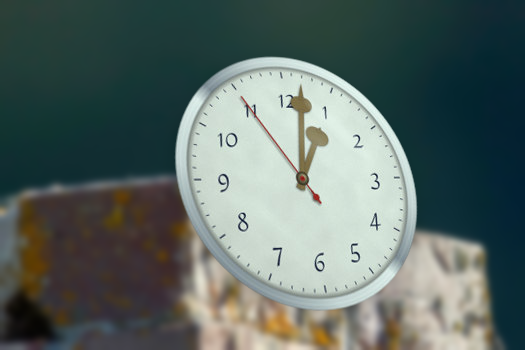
1:01:55
